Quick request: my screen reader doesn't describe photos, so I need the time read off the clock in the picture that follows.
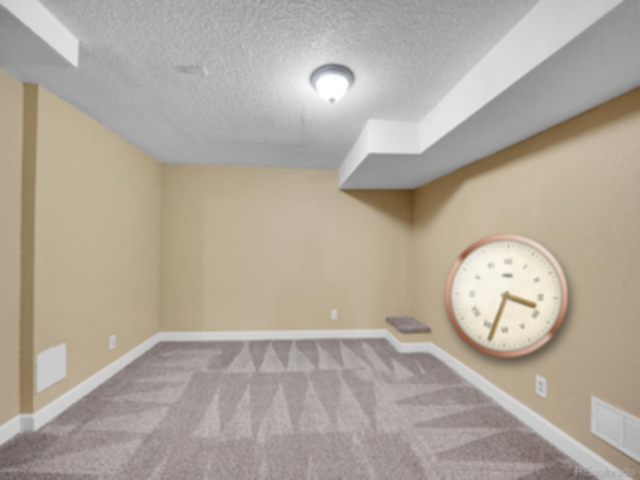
3:33
